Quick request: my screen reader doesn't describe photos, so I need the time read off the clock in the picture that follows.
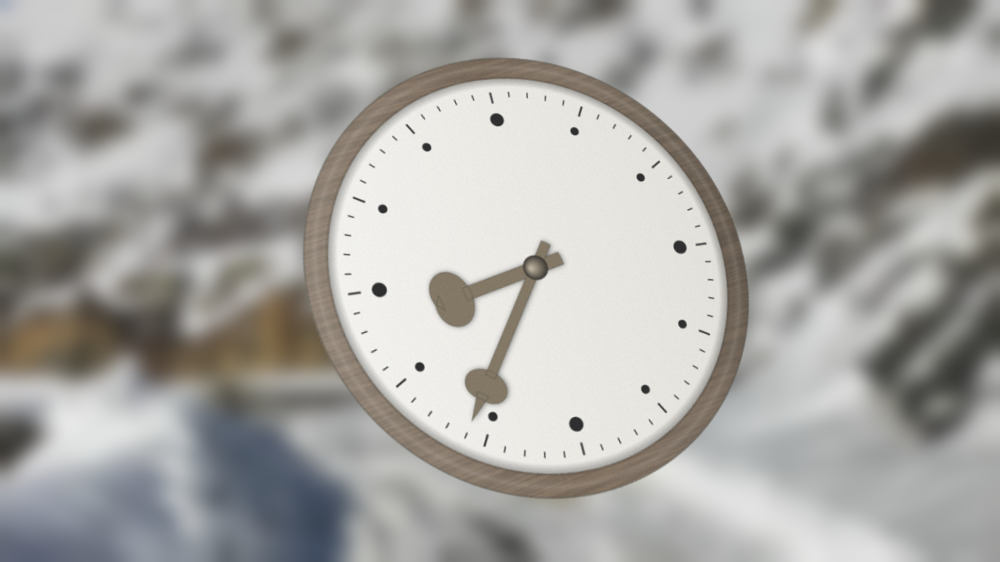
8:36
